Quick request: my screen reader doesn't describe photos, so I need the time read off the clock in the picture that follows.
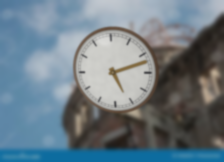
5:12
